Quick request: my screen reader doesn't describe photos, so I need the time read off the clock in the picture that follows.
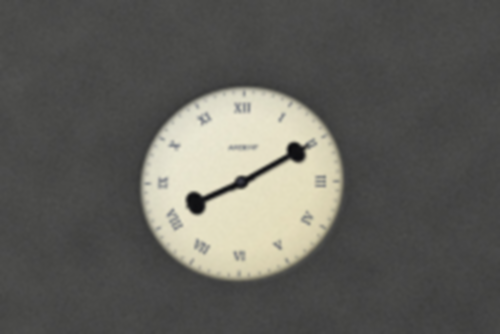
8:10
